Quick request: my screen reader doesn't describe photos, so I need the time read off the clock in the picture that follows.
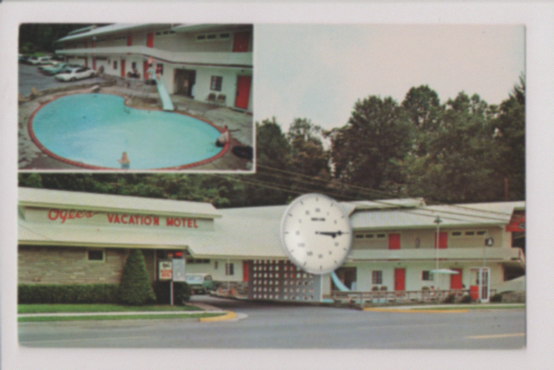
3:15
